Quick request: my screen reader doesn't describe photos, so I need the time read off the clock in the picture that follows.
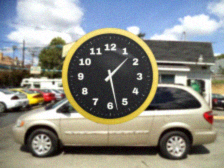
1:28
